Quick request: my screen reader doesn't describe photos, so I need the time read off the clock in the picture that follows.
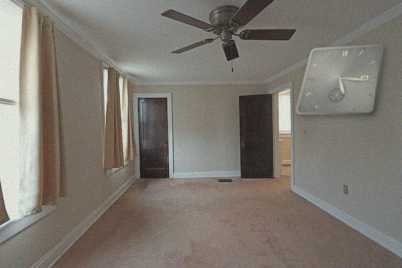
5:16
